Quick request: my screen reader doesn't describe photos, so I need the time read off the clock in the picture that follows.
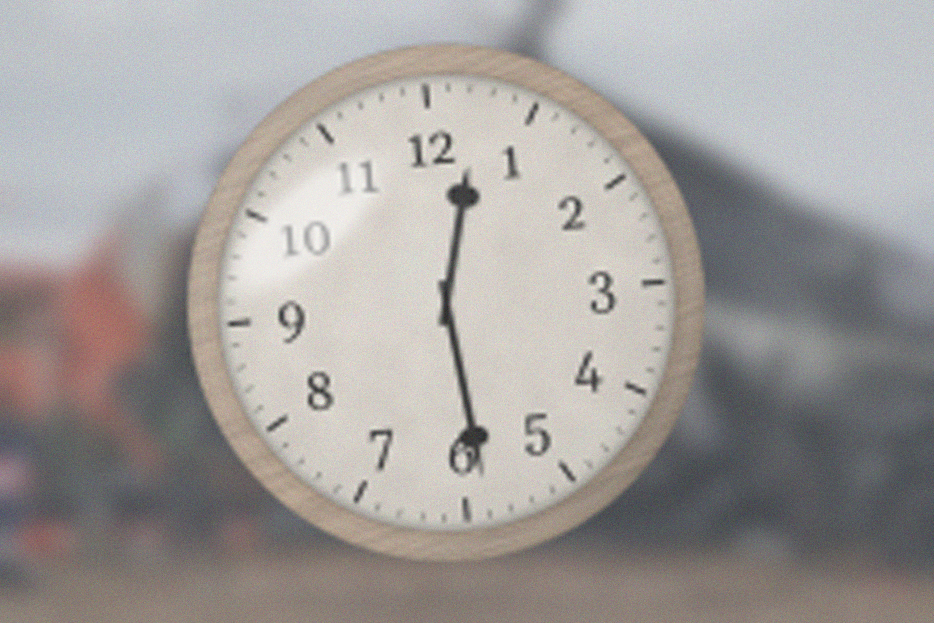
12:29
